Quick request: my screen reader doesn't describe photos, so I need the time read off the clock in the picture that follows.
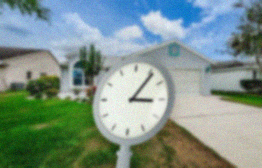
3:06
